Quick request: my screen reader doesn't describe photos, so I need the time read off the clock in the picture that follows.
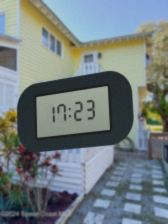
17:23
